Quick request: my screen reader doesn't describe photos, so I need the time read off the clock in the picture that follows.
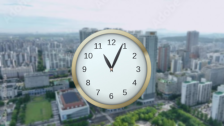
11:04
